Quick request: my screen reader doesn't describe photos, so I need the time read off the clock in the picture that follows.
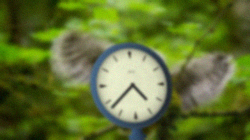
4:38
